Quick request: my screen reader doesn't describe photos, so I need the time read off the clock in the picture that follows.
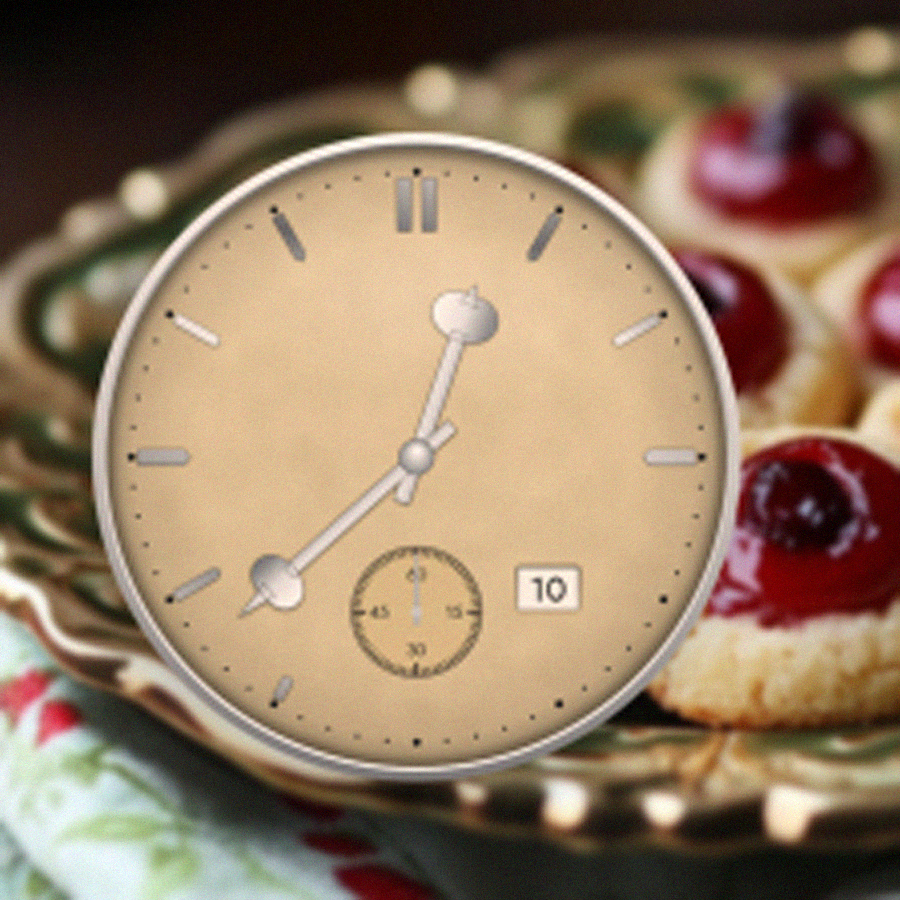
12:38
